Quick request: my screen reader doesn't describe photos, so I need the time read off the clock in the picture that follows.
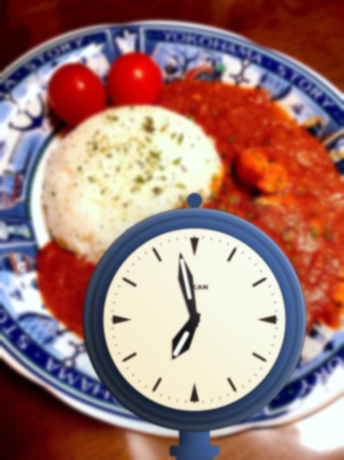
6:58
